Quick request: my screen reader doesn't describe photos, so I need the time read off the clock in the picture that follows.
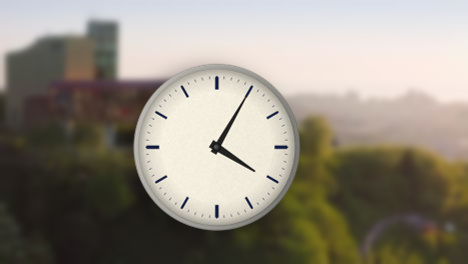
4:05
